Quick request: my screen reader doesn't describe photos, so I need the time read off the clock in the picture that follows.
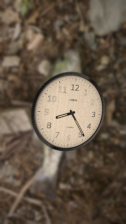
8:24
